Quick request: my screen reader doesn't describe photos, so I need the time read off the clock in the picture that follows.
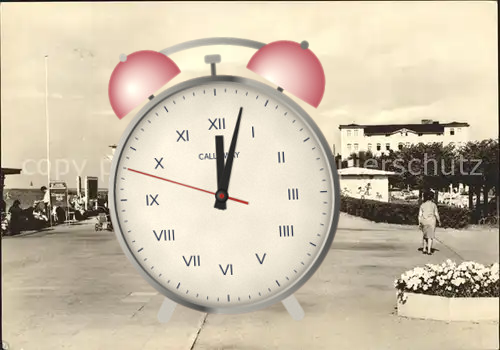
12:02:48
